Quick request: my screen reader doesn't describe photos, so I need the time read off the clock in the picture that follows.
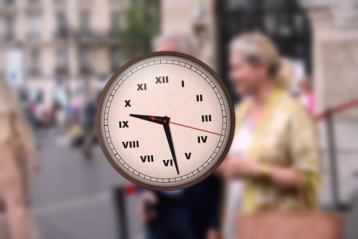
9:28:18
